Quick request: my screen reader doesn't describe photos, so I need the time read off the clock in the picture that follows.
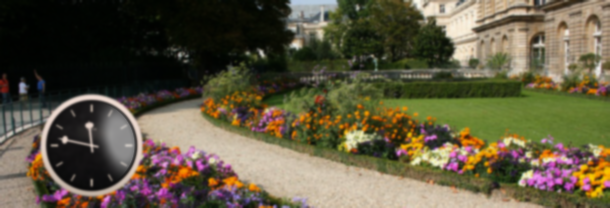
11:47
